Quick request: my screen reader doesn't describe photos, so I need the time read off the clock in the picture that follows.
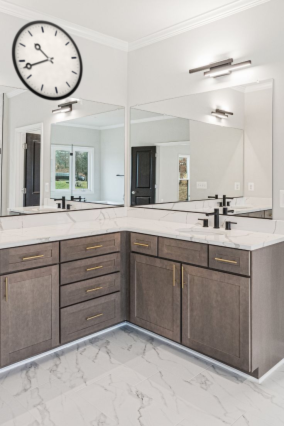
10:43
